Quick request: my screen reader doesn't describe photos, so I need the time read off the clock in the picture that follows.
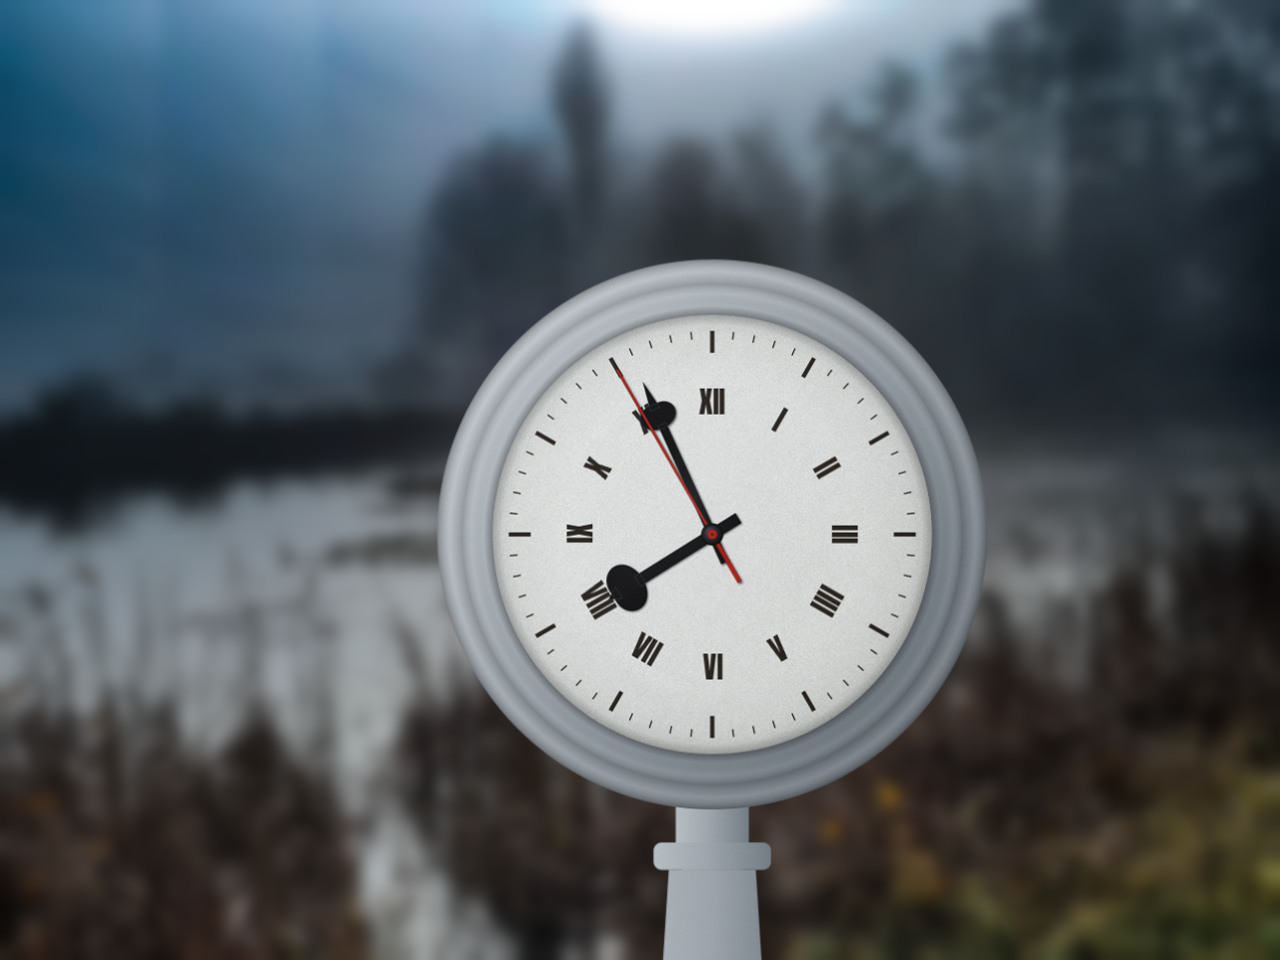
7:55:55
